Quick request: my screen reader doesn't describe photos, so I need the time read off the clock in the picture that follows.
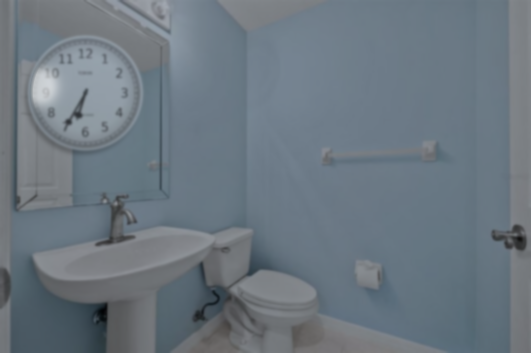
6:35
